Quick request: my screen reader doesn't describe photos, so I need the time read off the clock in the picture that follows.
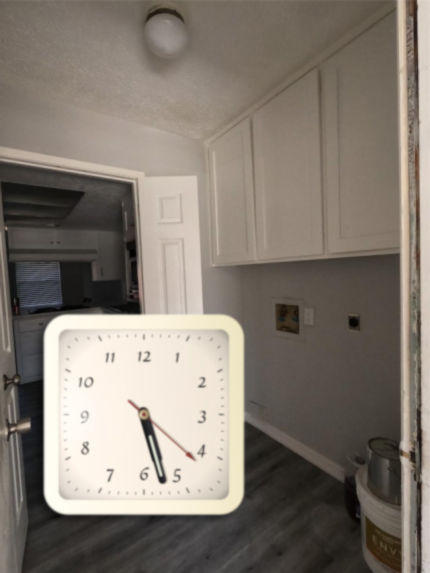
5:27:22
